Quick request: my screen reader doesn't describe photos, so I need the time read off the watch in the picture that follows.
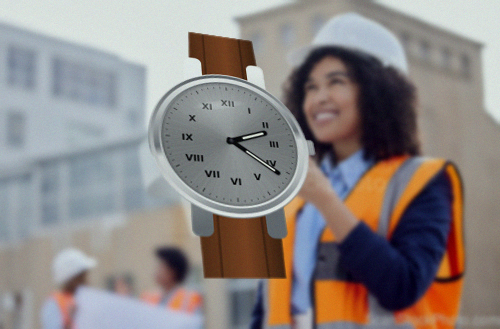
2:21
